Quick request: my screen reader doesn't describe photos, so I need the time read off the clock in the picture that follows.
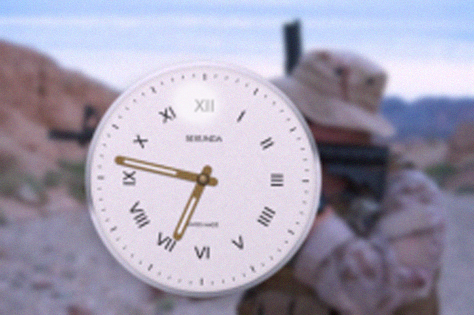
6:47
